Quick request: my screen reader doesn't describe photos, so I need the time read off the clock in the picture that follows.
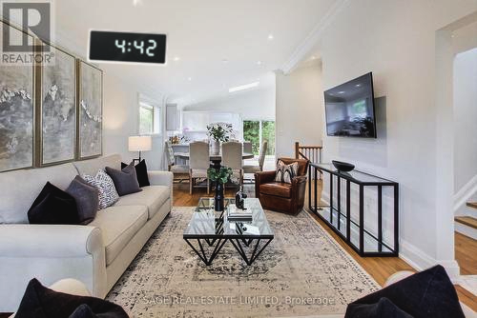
4:42
